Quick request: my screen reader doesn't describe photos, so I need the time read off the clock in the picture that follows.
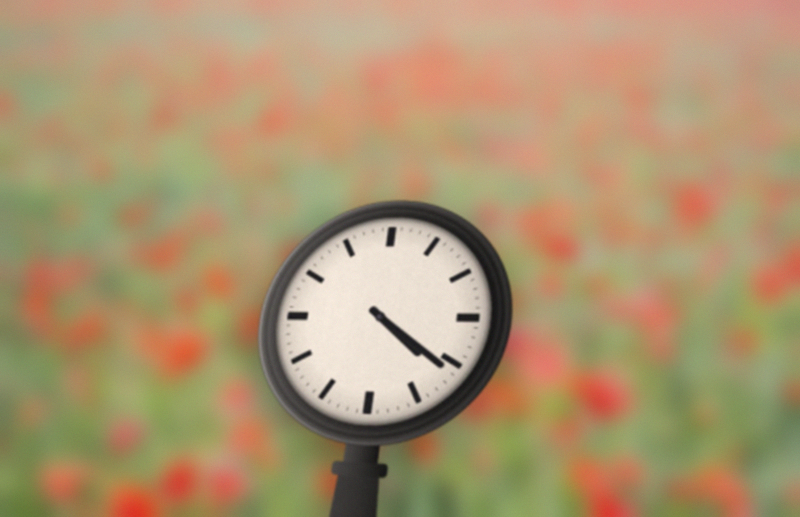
4:21
